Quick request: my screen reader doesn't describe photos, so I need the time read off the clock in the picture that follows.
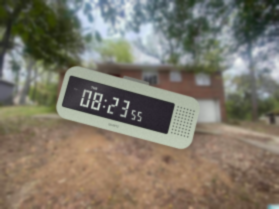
8:23:55
